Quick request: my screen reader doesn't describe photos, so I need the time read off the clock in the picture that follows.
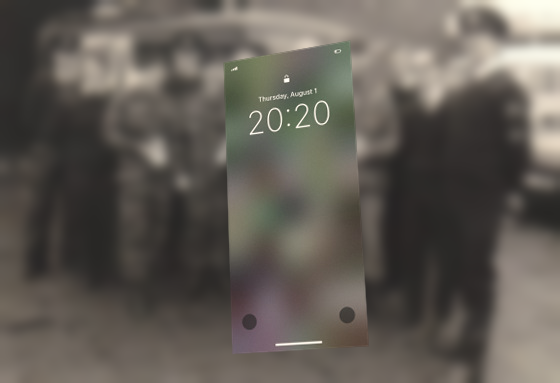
20:20
